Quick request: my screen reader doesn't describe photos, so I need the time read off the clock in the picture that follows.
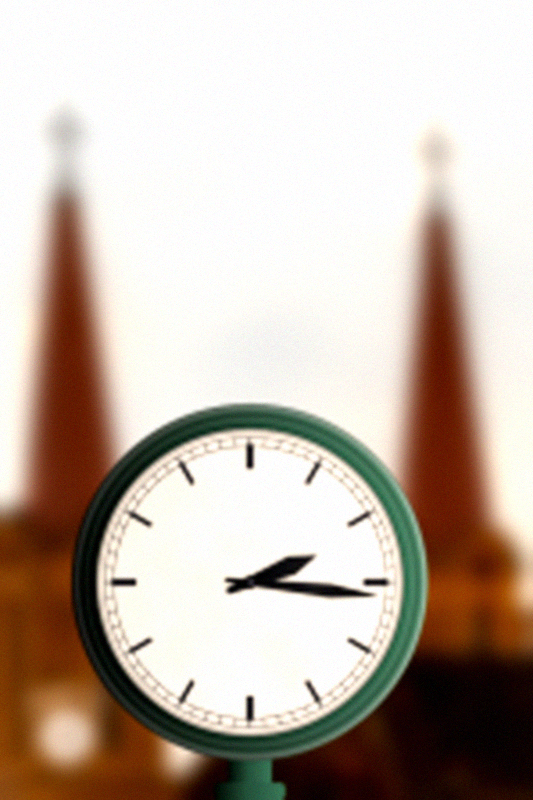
2:16
